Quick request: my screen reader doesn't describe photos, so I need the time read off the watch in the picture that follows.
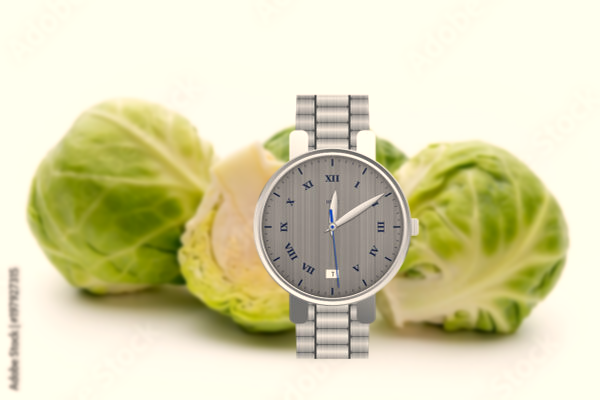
12:09:29
